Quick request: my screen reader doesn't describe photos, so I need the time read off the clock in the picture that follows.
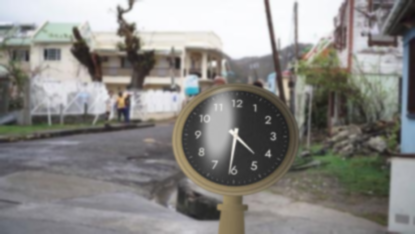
4:31
